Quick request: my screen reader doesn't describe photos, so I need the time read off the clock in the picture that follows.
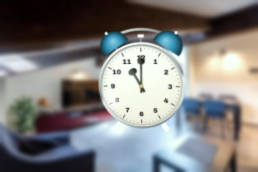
11:00
